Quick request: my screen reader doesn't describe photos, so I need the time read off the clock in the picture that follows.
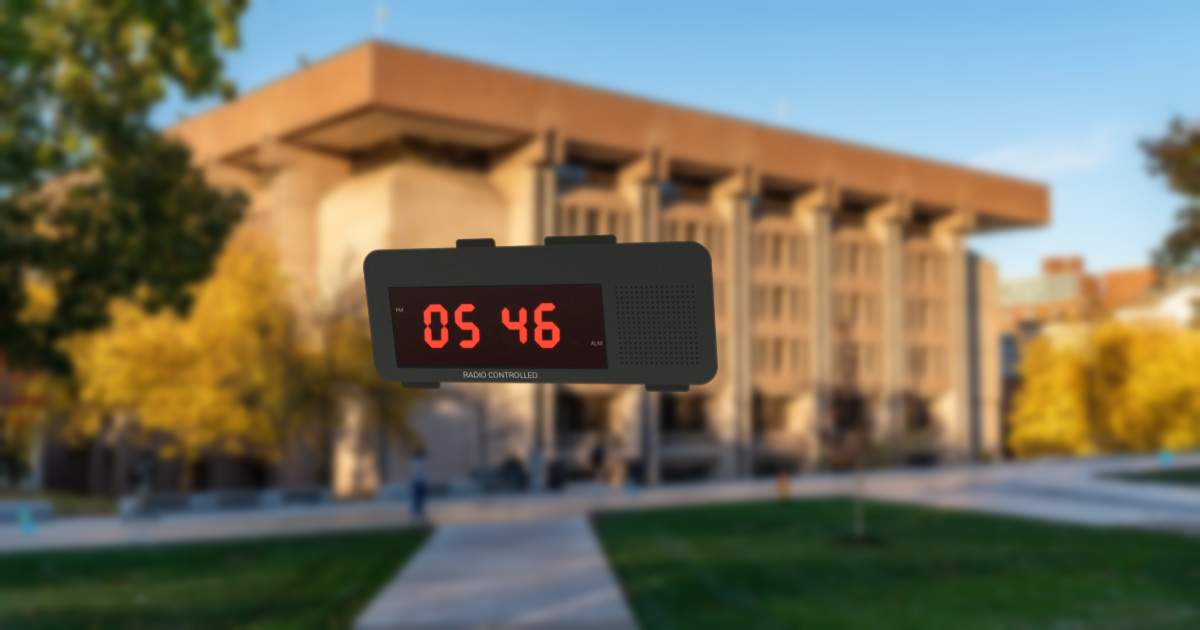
5:46
